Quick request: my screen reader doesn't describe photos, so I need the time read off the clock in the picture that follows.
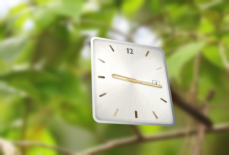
9:16
